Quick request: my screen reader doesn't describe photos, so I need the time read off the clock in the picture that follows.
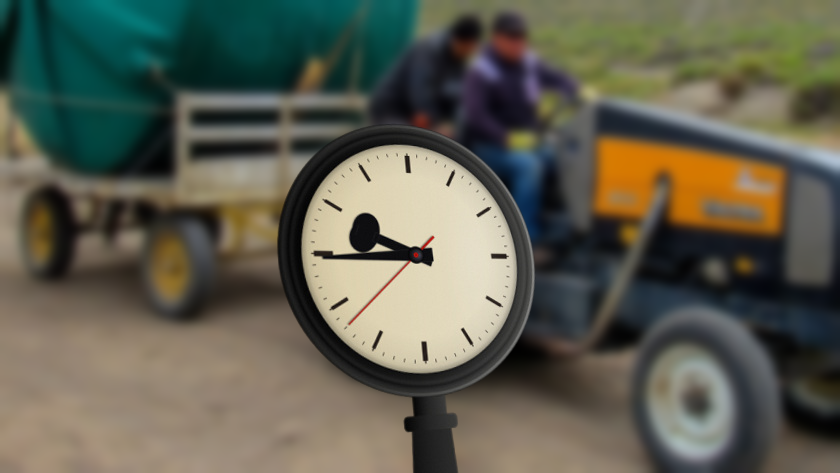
9:44:38
